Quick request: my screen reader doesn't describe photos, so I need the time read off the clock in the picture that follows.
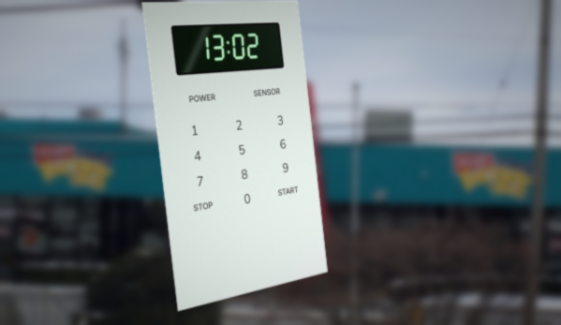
13:02
